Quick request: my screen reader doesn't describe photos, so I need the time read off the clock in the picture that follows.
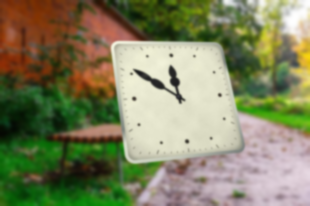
11:51
